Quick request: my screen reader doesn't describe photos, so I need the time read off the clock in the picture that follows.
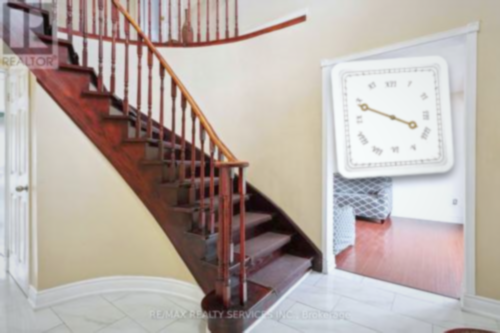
3:49
